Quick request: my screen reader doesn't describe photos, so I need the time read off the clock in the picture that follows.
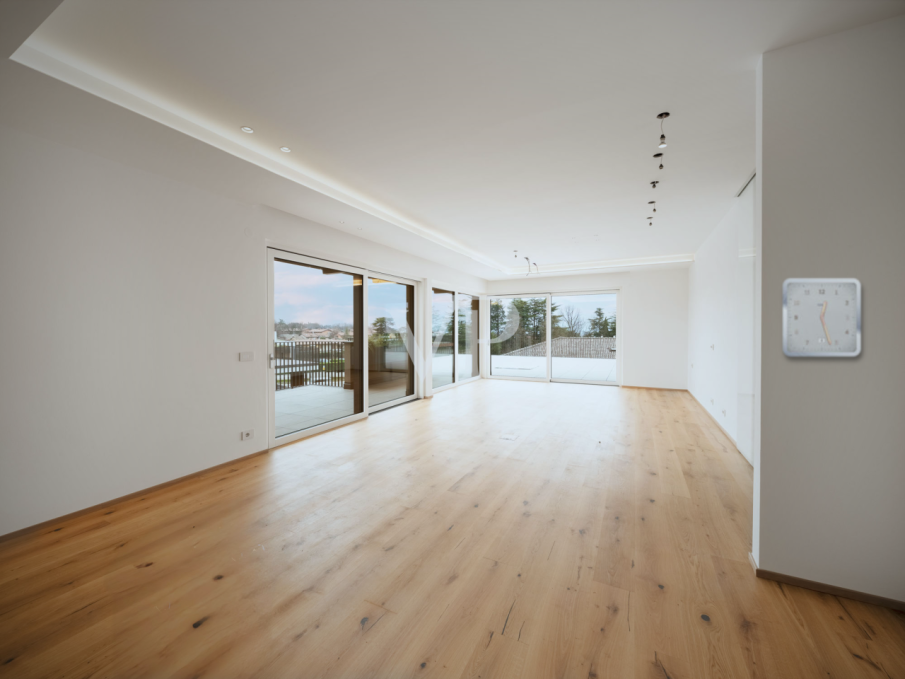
12:27
